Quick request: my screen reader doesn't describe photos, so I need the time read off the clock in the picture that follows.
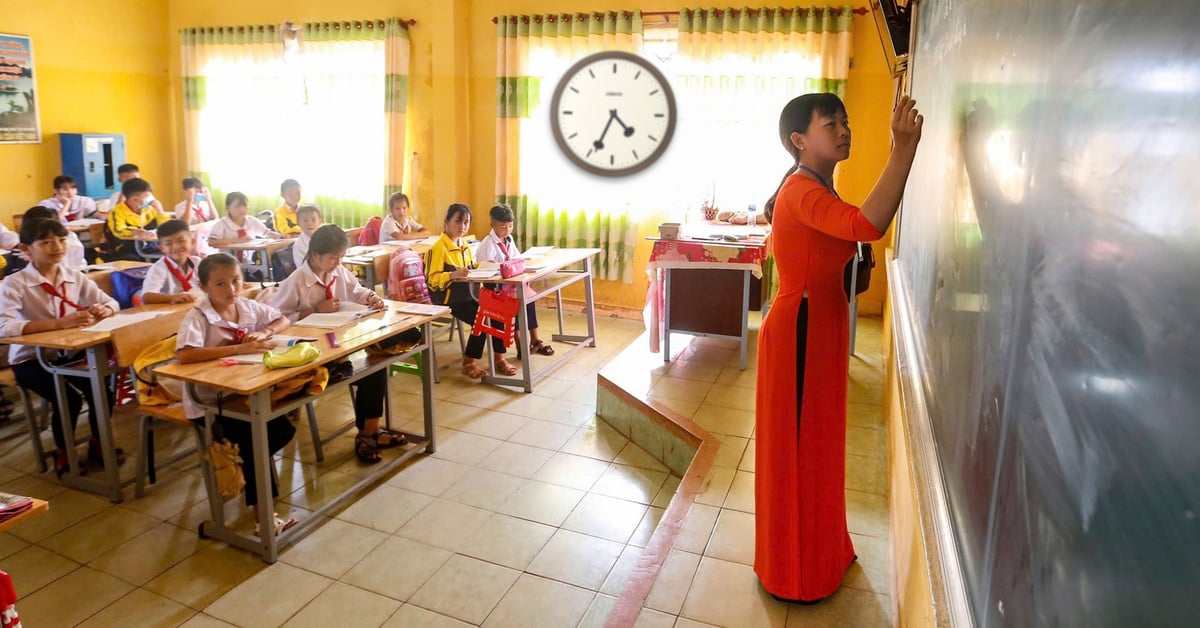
4:34
